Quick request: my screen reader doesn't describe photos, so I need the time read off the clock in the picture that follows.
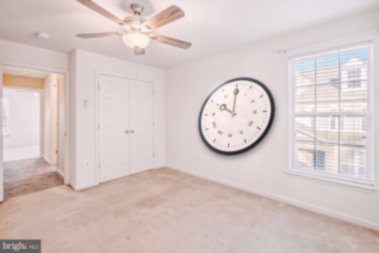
10:00
